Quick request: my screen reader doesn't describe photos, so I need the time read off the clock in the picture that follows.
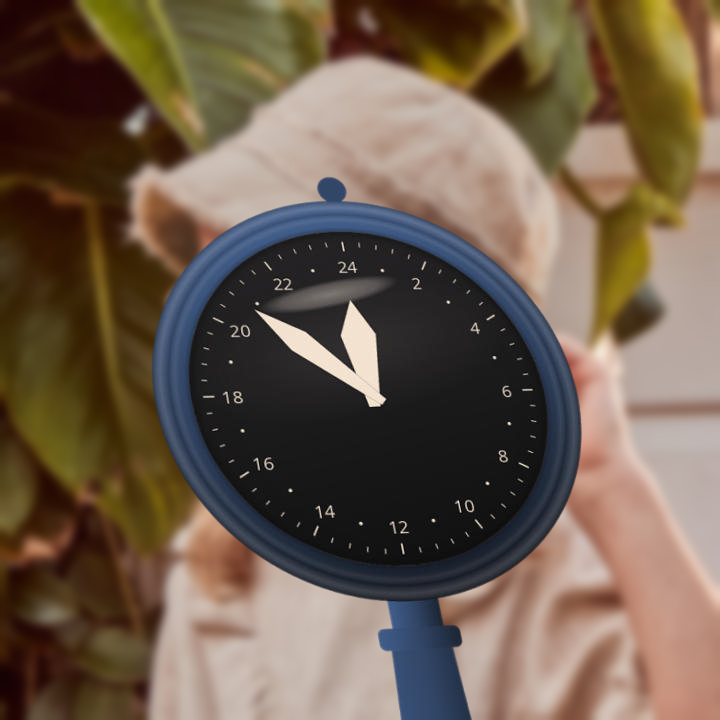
23:52
